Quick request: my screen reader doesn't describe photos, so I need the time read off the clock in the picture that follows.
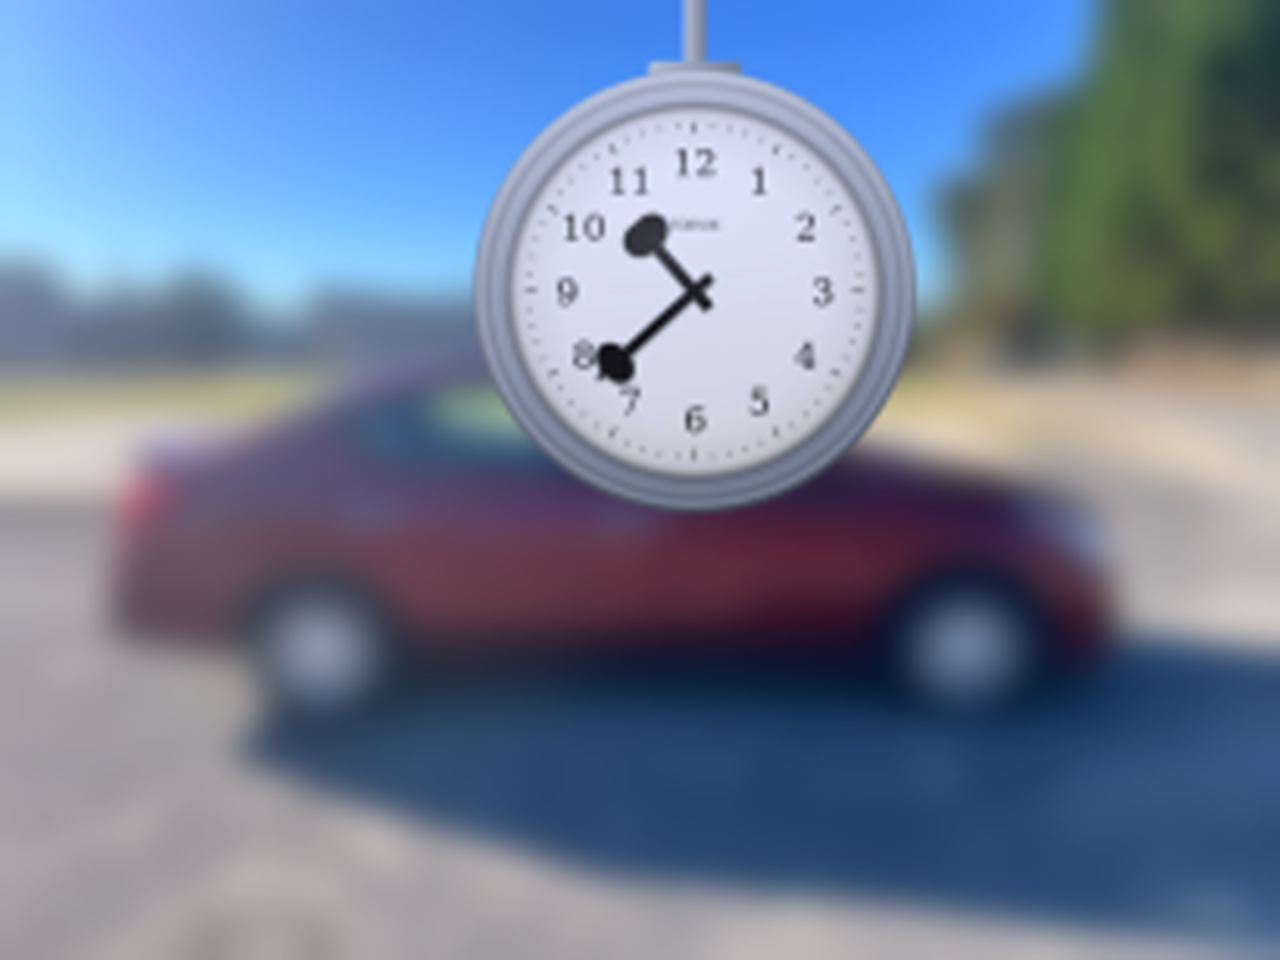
10:38
